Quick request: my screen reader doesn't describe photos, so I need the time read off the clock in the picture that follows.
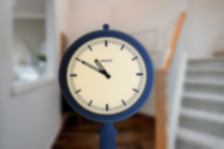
10:50
